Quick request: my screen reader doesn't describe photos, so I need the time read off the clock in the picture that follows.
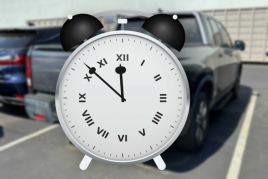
11:52
